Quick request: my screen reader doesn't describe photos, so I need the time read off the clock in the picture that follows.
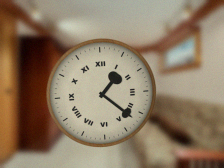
1:22
